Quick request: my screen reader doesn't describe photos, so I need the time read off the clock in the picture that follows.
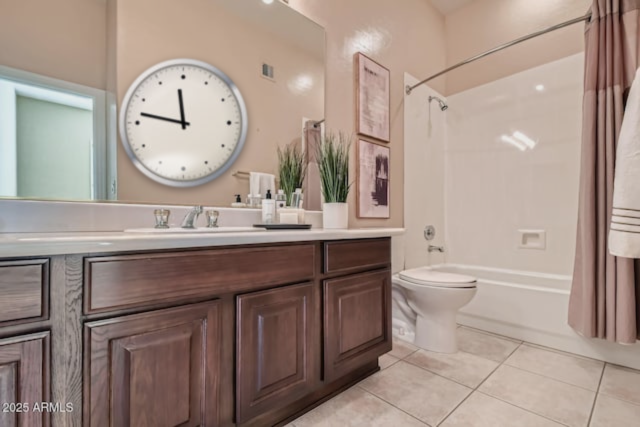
11:47
